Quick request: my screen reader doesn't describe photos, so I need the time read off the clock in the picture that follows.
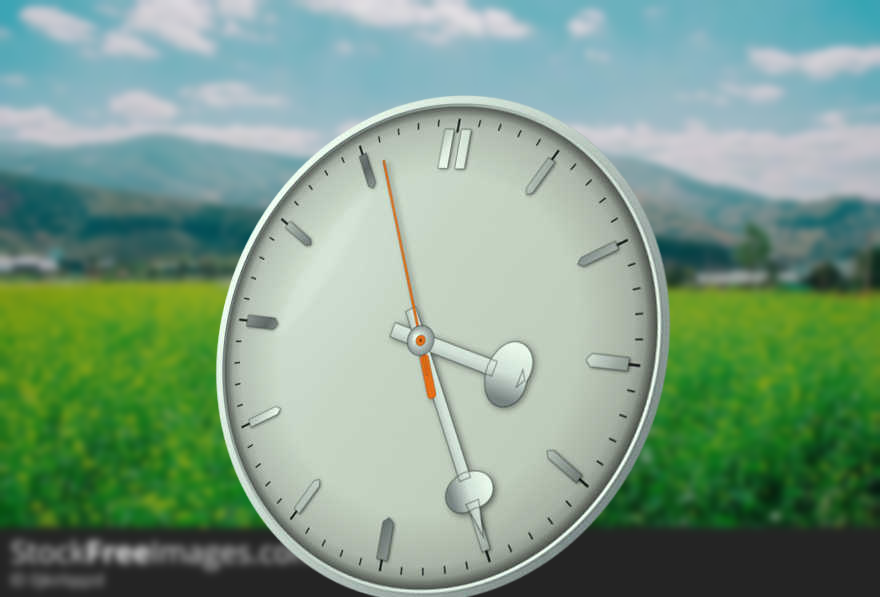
3:24:56
